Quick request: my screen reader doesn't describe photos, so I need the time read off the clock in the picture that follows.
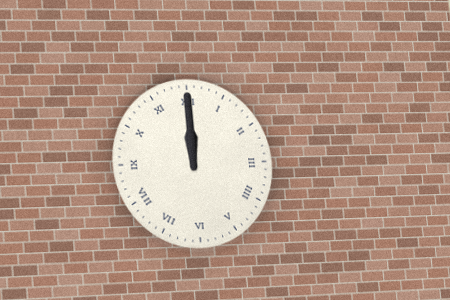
12:00
